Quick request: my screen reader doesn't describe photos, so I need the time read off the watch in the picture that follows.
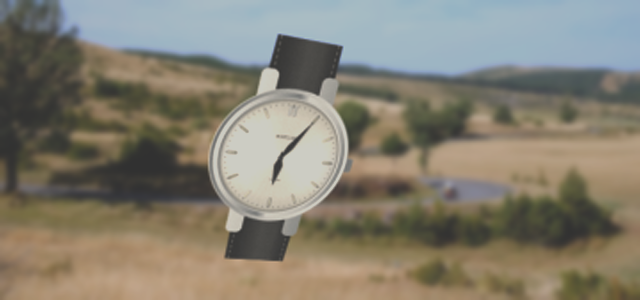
6:05
